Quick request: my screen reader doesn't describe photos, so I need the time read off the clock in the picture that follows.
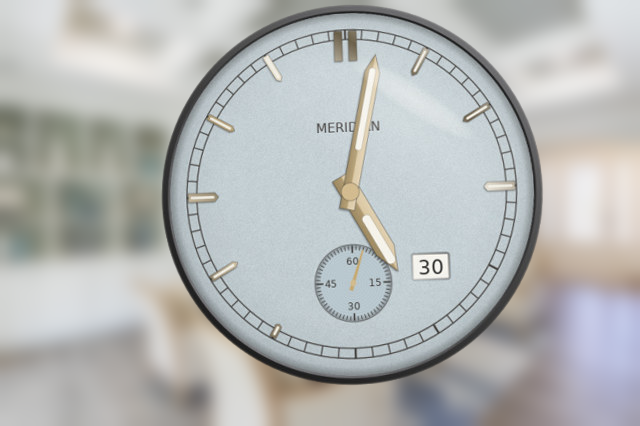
5:02:03
